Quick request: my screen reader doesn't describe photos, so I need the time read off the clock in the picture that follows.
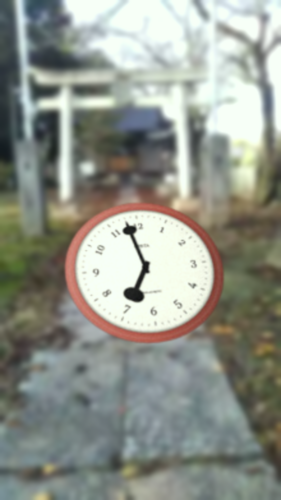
6:58
